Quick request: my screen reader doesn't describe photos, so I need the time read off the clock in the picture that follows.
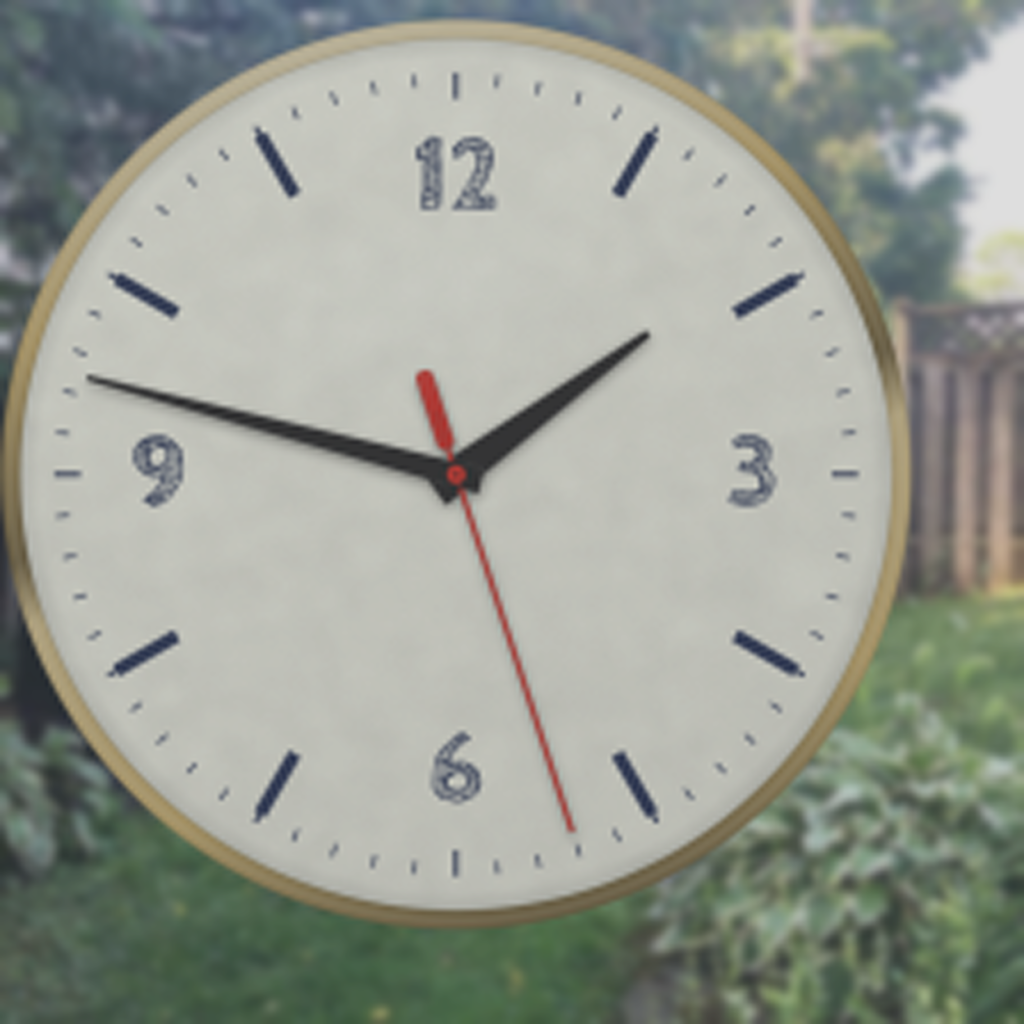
1:47:27
